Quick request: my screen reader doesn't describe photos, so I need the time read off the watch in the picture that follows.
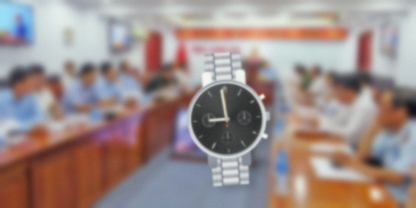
8:59
